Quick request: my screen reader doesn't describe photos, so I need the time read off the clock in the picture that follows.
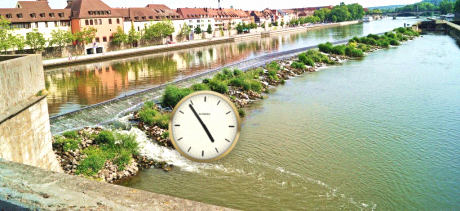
4:54
